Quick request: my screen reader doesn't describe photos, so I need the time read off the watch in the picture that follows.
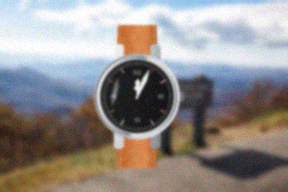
12:04
